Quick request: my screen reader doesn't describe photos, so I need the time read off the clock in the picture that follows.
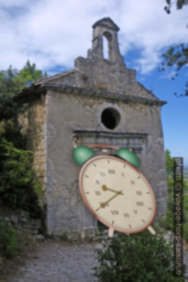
9:40
